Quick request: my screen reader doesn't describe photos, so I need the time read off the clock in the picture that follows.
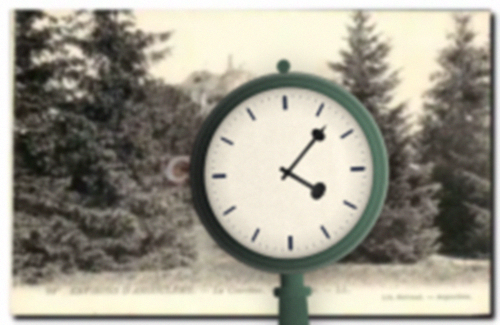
4:07
